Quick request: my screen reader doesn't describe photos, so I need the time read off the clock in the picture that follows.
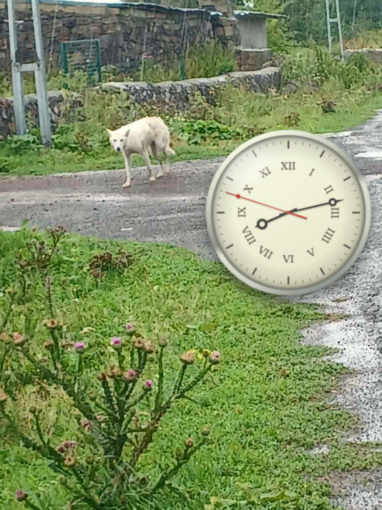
8:12:48
